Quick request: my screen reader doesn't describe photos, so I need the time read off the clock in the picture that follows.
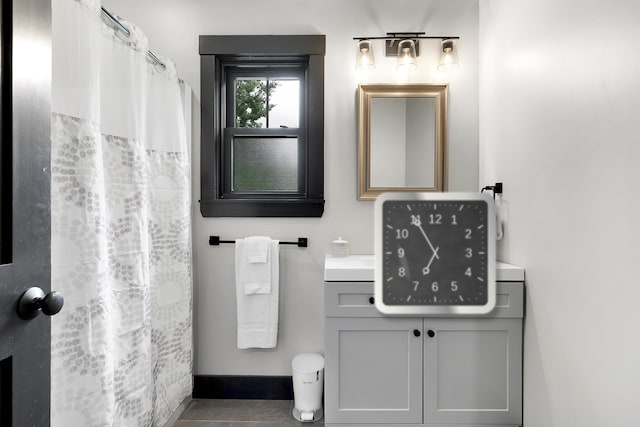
6:55
